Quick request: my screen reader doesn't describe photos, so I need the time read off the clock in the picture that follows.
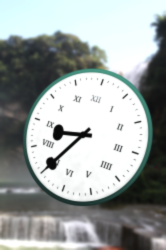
8:35
